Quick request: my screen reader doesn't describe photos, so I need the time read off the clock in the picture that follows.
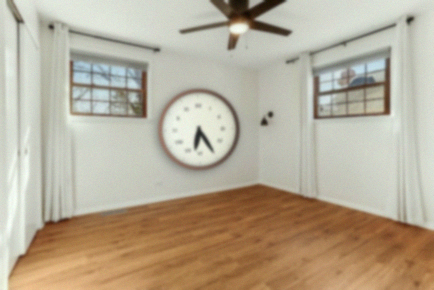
6:25
